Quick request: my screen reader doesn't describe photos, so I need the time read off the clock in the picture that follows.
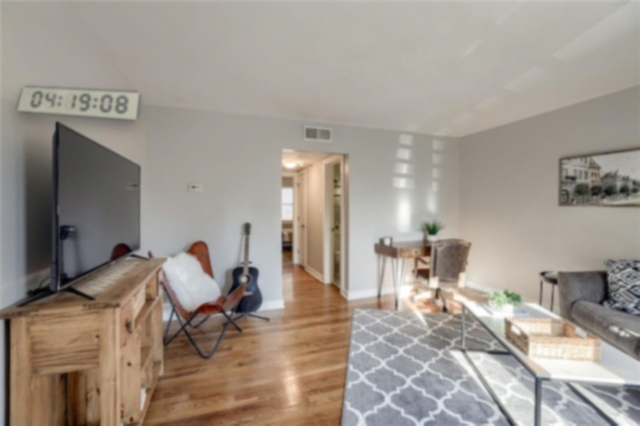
4:19:08
